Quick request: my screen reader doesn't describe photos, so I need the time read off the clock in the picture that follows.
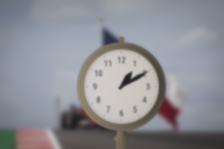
1:10
